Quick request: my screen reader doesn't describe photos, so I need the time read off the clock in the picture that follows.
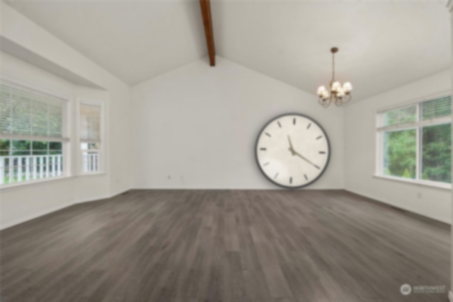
11:20
